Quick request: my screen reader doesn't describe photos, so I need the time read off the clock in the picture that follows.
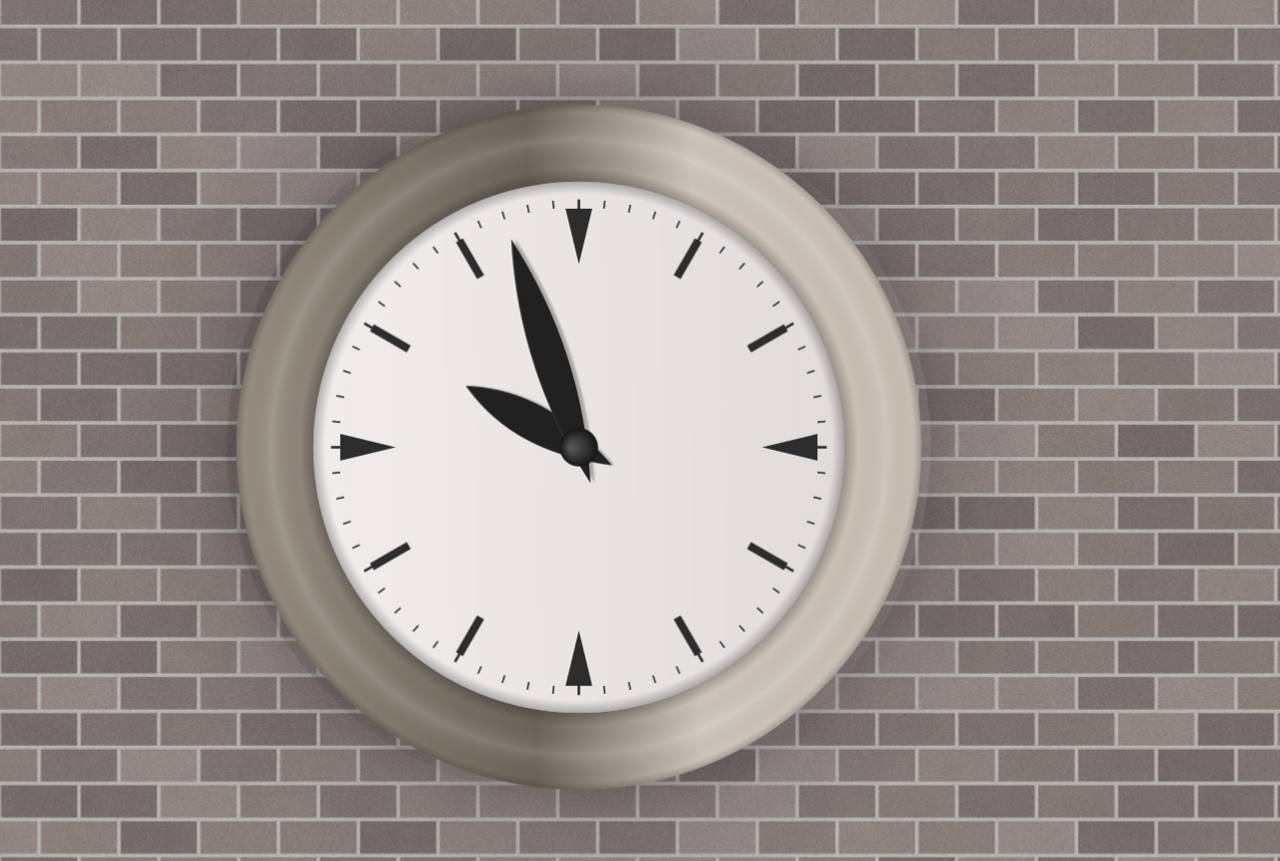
9:57
